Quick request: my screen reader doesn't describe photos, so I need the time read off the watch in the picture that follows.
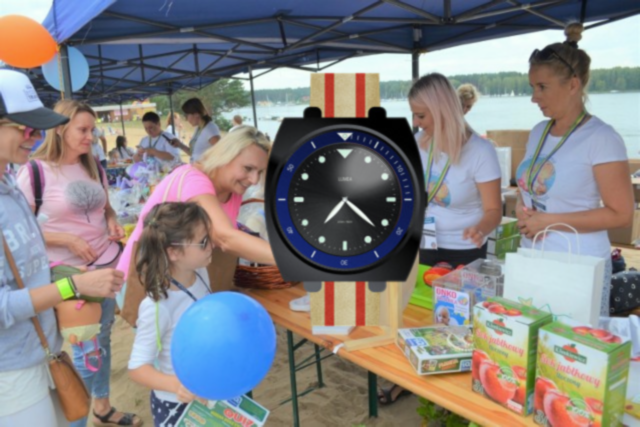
7:22
